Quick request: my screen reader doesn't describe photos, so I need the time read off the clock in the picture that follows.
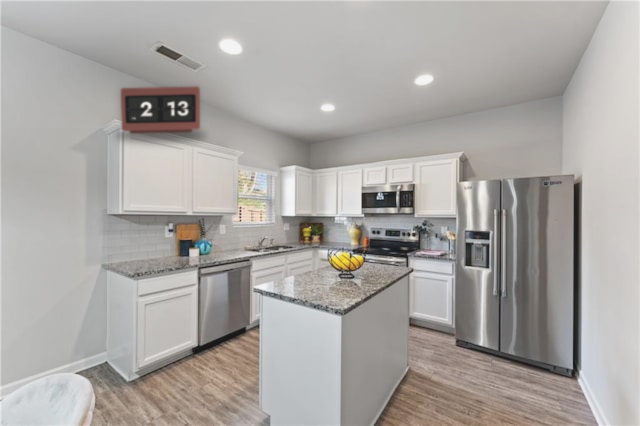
2:13
